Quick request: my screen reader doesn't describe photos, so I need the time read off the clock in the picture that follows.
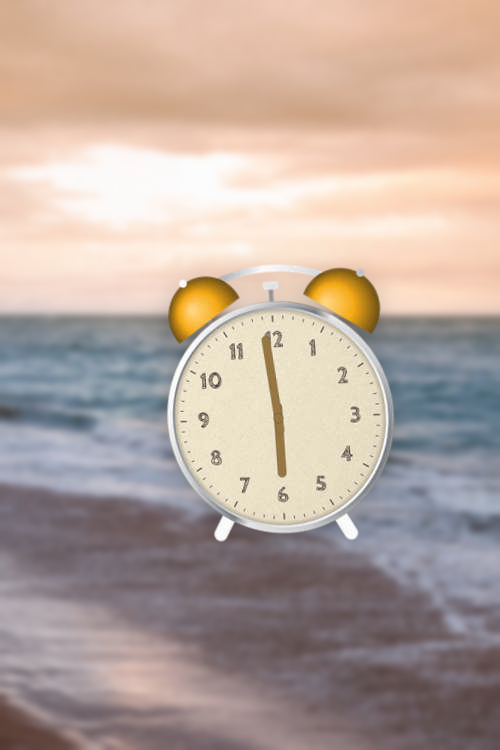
5:59
